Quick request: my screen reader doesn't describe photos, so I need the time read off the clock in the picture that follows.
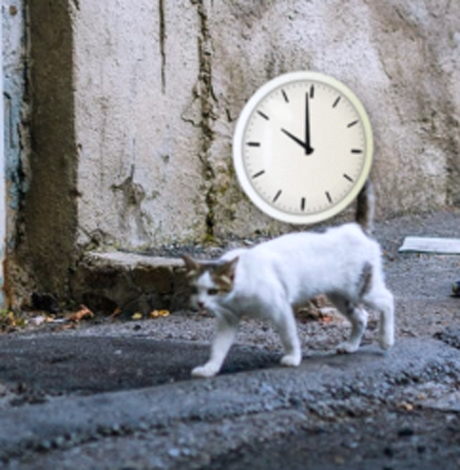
9:59
